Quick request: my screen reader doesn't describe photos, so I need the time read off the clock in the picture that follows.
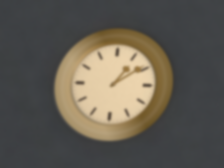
1:09
